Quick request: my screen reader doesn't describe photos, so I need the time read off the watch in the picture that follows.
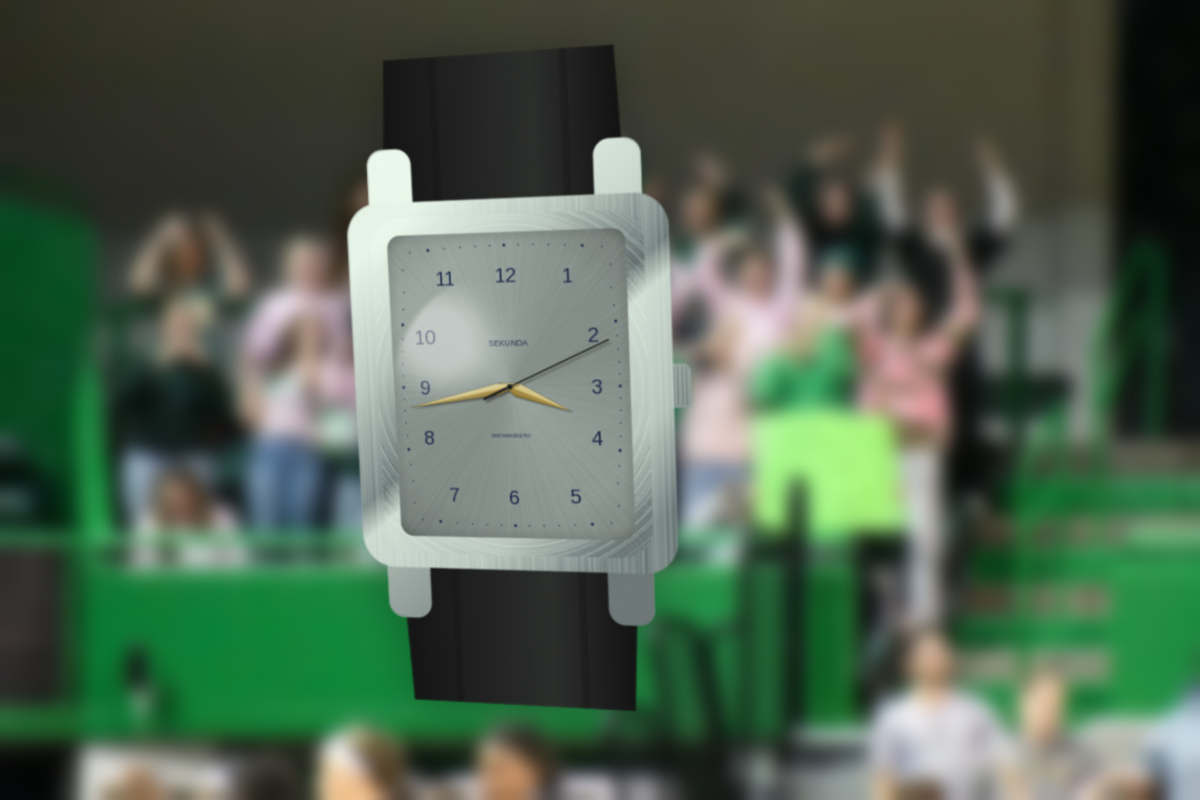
3:43:11
